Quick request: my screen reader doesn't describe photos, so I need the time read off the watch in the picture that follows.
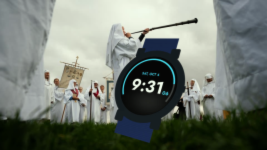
9:31
